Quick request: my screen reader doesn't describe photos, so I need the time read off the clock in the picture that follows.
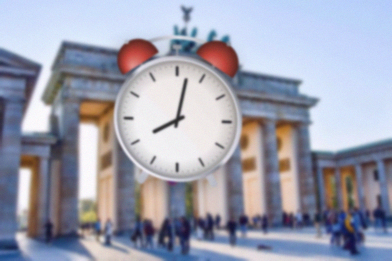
8:02
